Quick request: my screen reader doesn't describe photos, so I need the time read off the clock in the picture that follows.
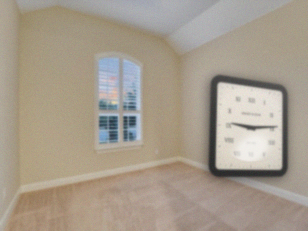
9:14
